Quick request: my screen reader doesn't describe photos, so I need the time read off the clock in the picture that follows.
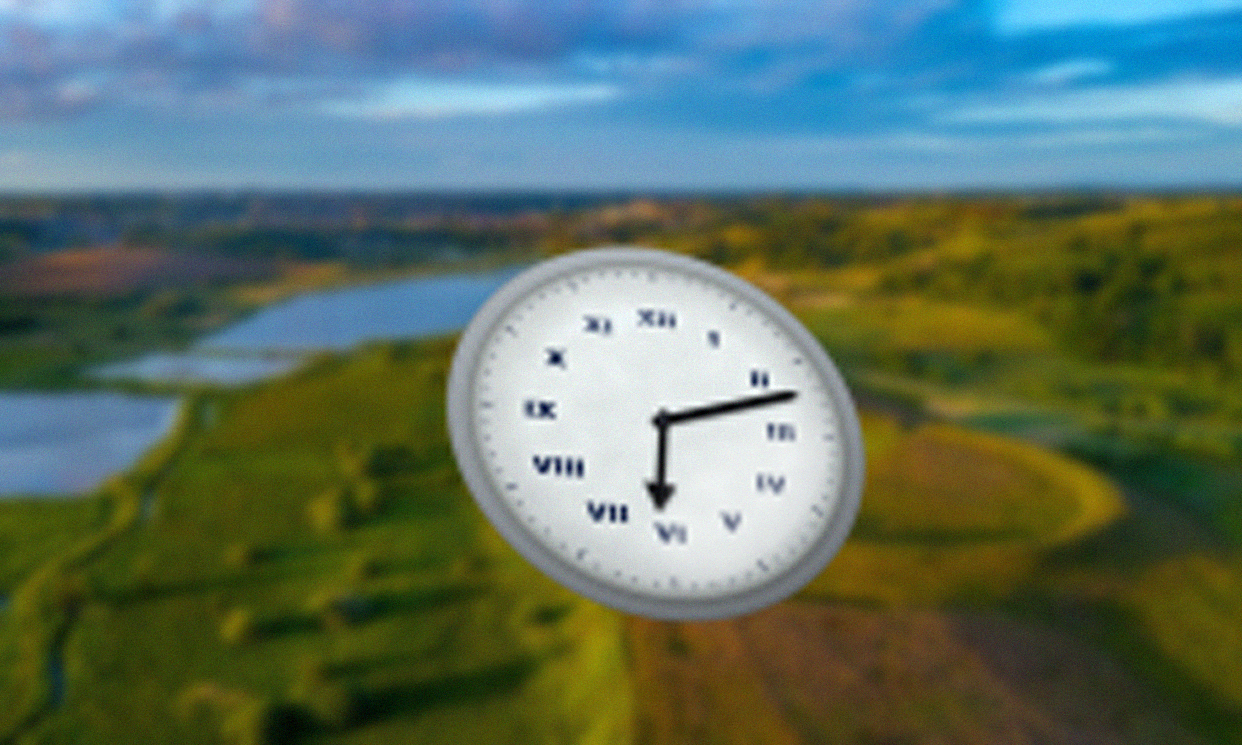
6:12
